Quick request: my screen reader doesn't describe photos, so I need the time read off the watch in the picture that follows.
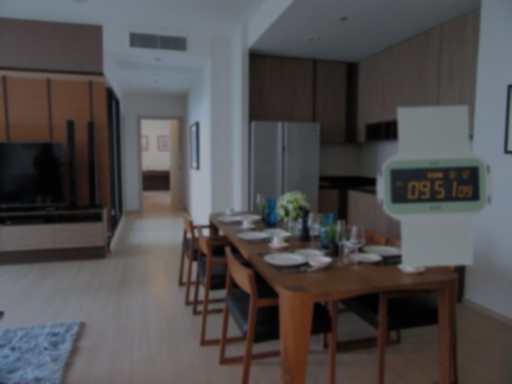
9:51
